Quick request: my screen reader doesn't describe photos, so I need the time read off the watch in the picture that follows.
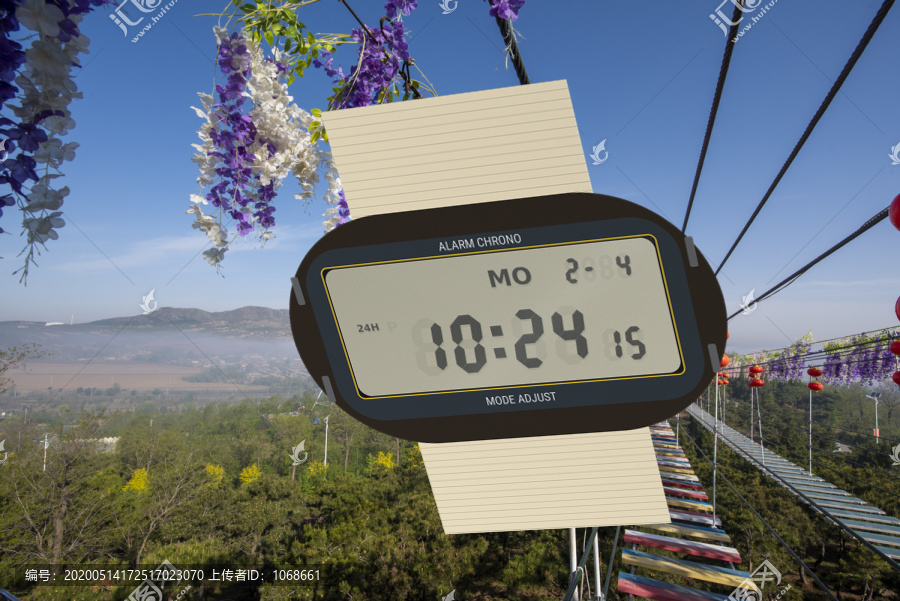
10:24:15
